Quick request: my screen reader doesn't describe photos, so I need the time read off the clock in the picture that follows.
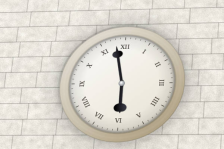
5:58
